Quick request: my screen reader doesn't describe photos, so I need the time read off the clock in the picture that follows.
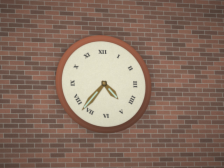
4:37
